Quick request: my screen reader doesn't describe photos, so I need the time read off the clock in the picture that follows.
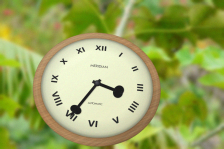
3:35
